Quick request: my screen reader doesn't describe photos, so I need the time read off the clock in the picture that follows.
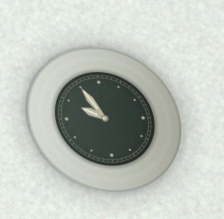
9:55
